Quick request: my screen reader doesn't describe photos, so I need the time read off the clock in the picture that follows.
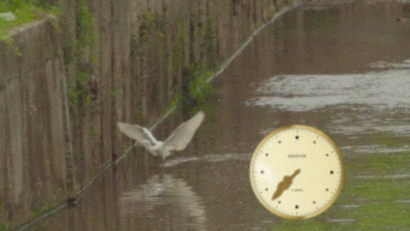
7:37
